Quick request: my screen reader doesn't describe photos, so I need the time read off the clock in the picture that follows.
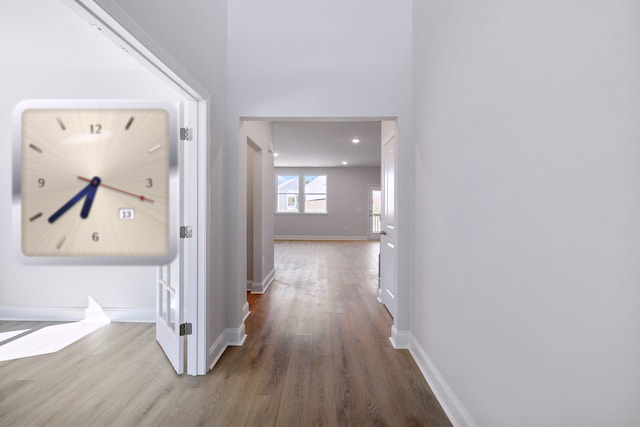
6:38:18
